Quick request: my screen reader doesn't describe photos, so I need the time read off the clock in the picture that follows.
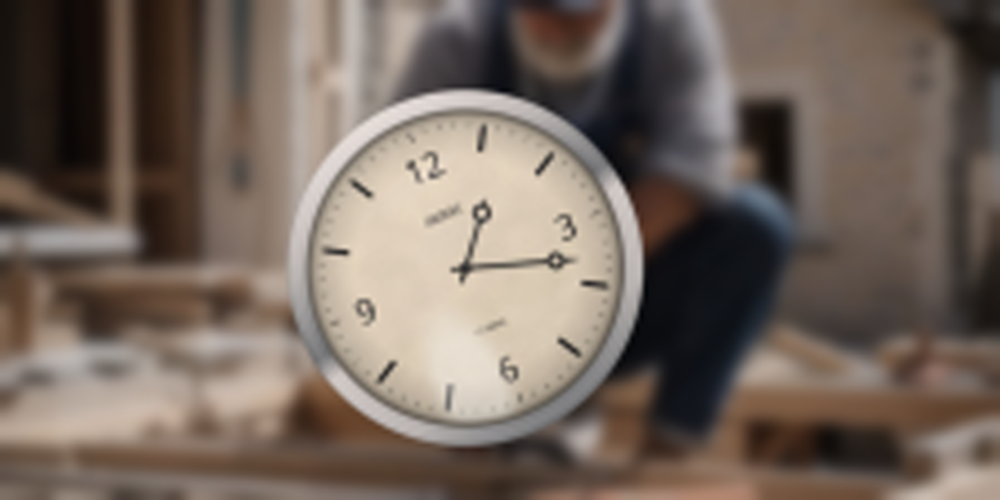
1:18
